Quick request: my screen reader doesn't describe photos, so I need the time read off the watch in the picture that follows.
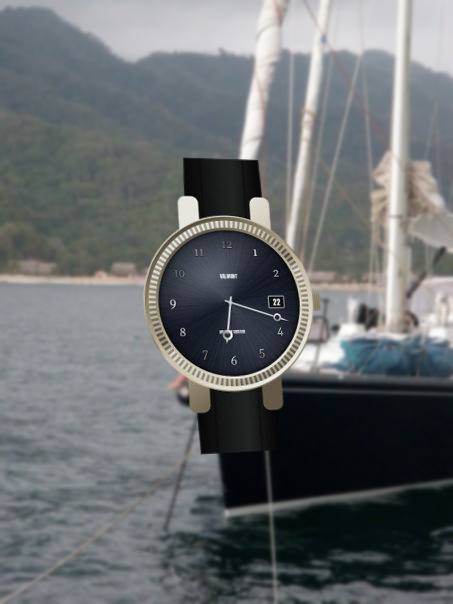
6:18
